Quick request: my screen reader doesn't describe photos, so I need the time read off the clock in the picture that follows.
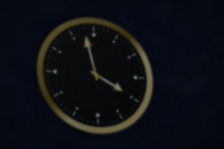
3:58
